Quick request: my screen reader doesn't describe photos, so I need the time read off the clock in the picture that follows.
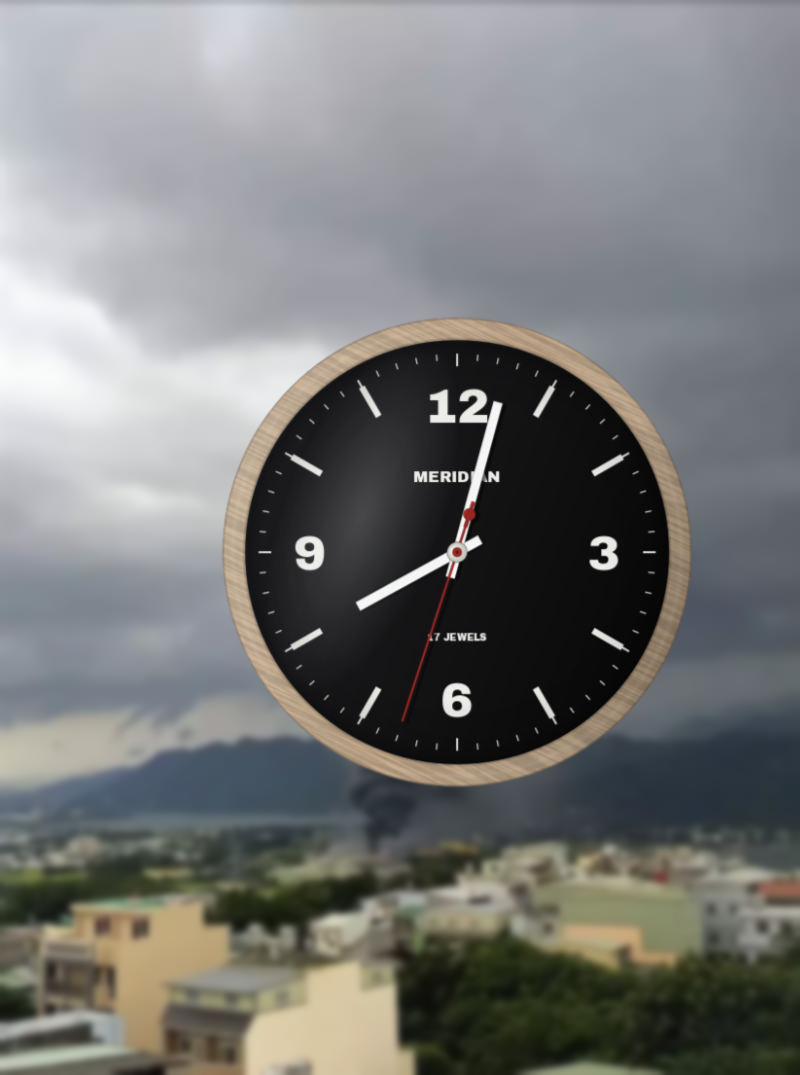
8:02:33
